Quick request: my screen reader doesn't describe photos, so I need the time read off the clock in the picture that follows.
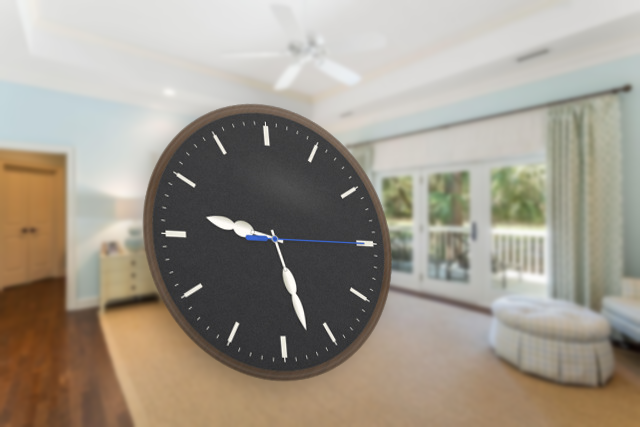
9:27:15
